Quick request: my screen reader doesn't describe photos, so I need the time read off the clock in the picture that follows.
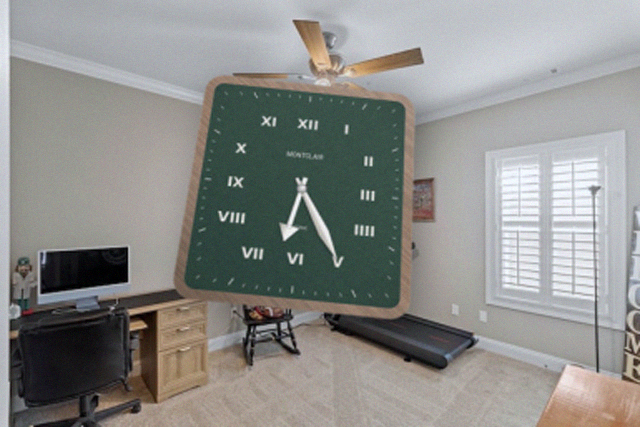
6:25
